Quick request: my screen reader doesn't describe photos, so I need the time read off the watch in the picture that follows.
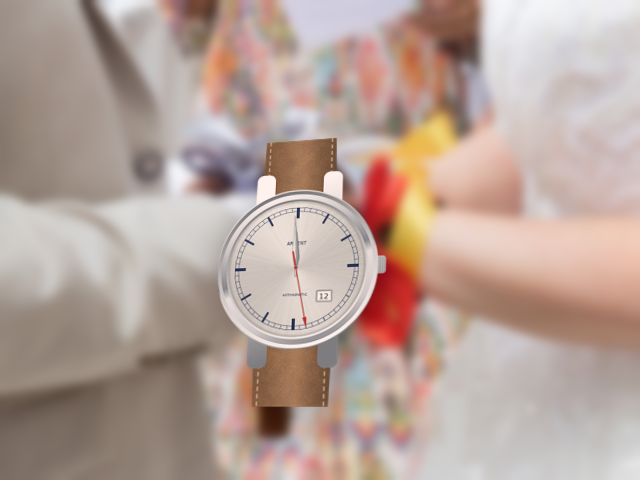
11:59:28
